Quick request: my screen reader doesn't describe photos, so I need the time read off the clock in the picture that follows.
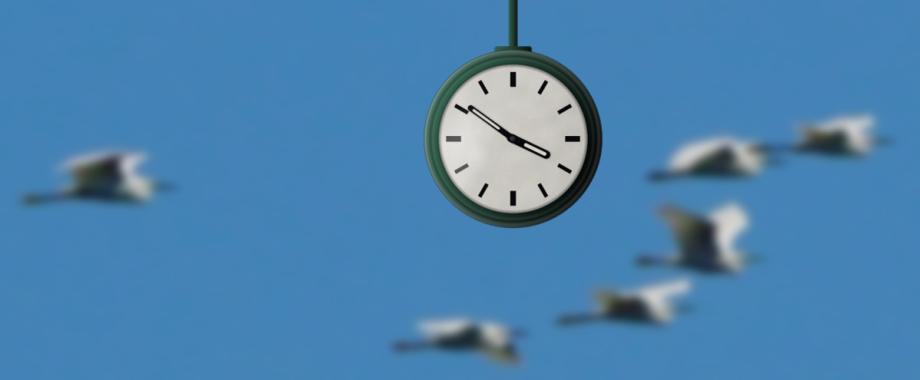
3:51
